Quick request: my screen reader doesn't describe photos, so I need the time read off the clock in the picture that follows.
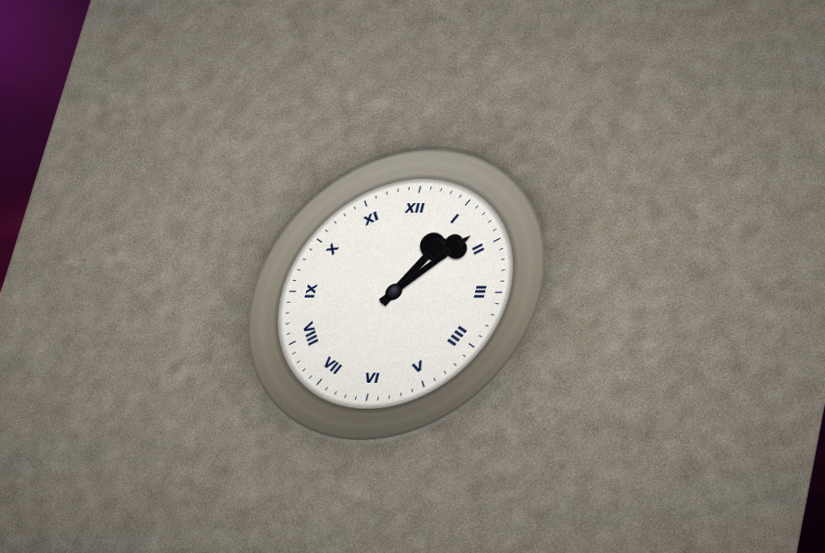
1:08
